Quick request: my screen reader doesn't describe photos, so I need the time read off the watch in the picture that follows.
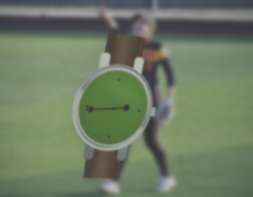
2:44
